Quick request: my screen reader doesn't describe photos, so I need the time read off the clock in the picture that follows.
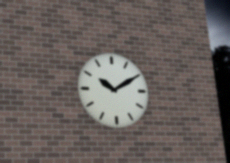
10:10
